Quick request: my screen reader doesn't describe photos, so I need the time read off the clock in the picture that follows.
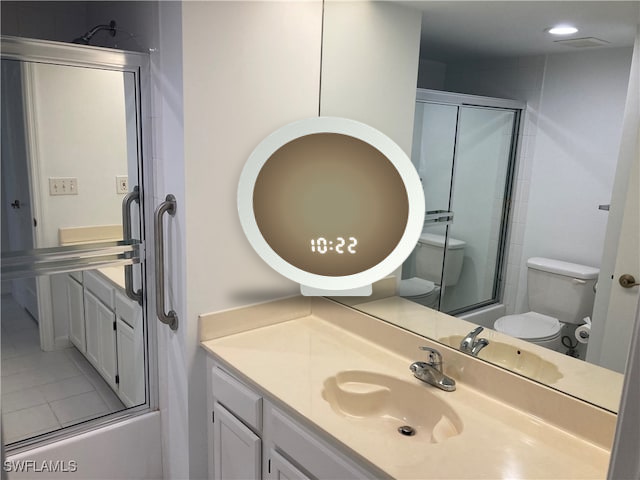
10:22
